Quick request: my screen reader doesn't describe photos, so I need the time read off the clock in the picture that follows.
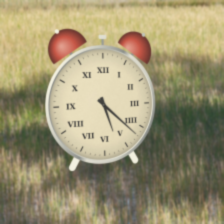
5:22
